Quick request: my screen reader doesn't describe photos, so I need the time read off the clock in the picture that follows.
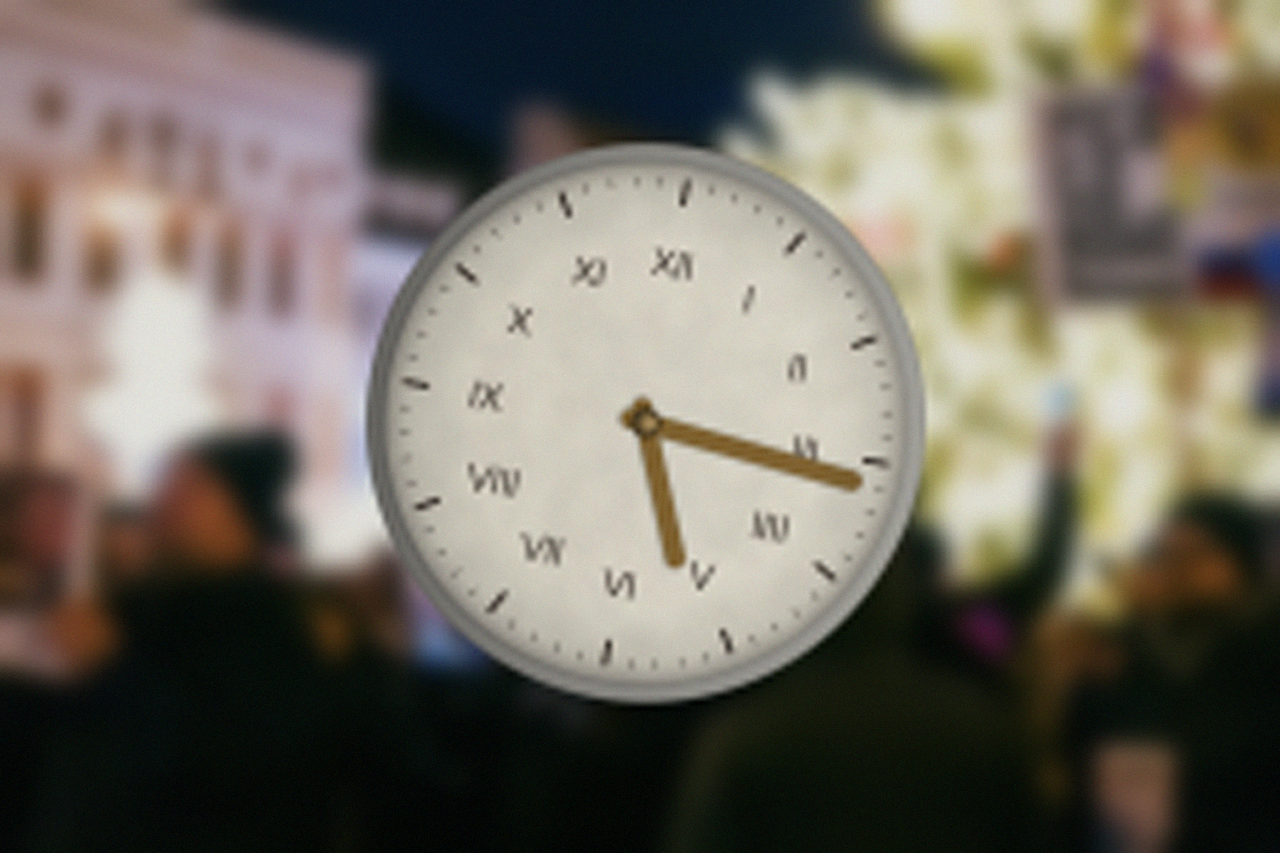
5:16
